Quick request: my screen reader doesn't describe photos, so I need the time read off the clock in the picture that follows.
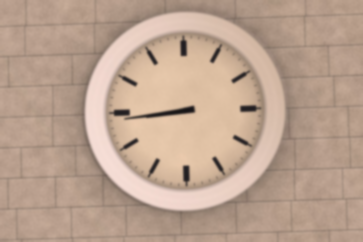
8:44
